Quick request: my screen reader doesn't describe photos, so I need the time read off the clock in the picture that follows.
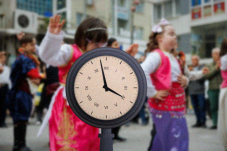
3:58
